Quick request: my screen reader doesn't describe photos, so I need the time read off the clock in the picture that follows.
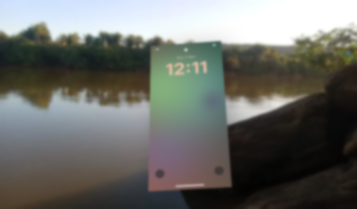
12:11
